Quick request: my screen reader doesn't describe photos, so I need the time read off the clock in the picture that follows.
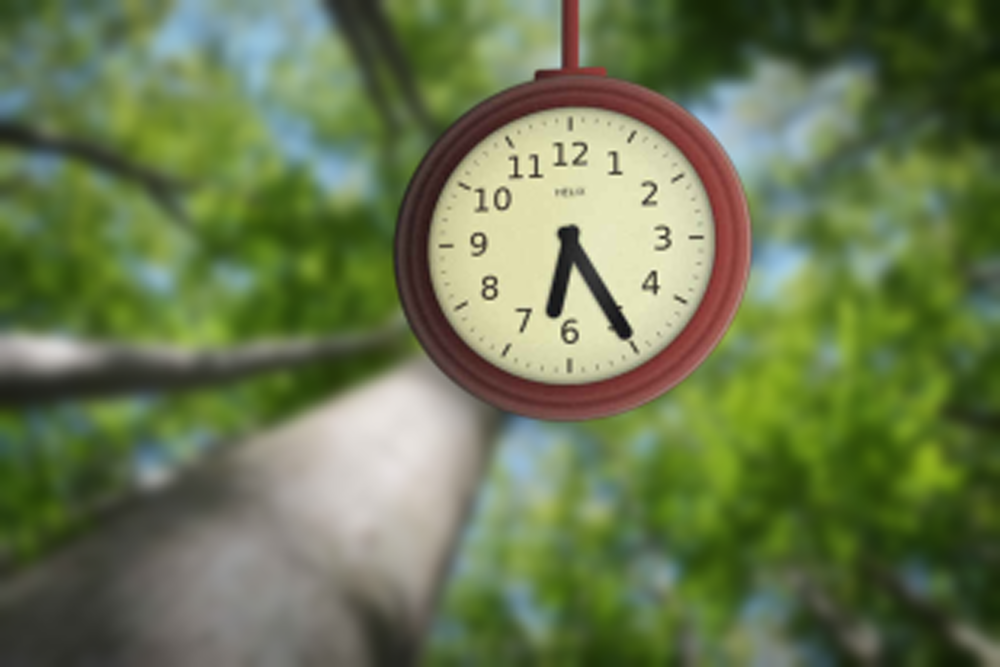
6:25
